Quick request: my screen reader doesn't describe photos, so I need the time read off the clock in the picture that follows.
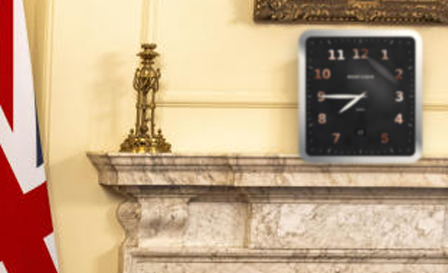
7:45
